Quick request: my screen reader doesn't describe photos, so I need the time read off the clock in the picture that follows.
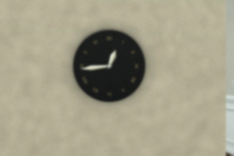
12:44
